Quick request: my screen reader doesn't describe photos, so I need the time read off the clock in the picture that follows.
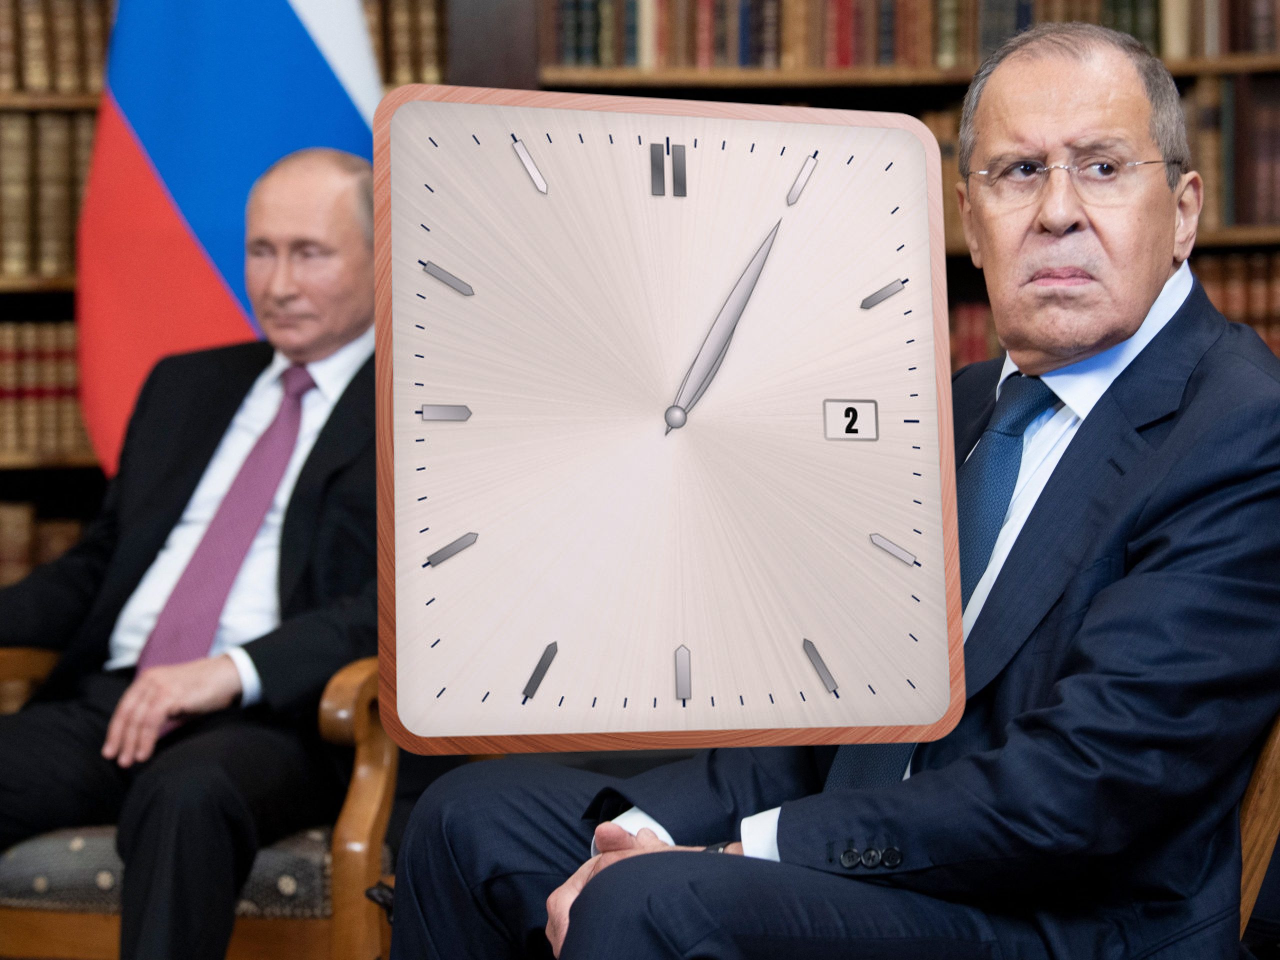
1:05
